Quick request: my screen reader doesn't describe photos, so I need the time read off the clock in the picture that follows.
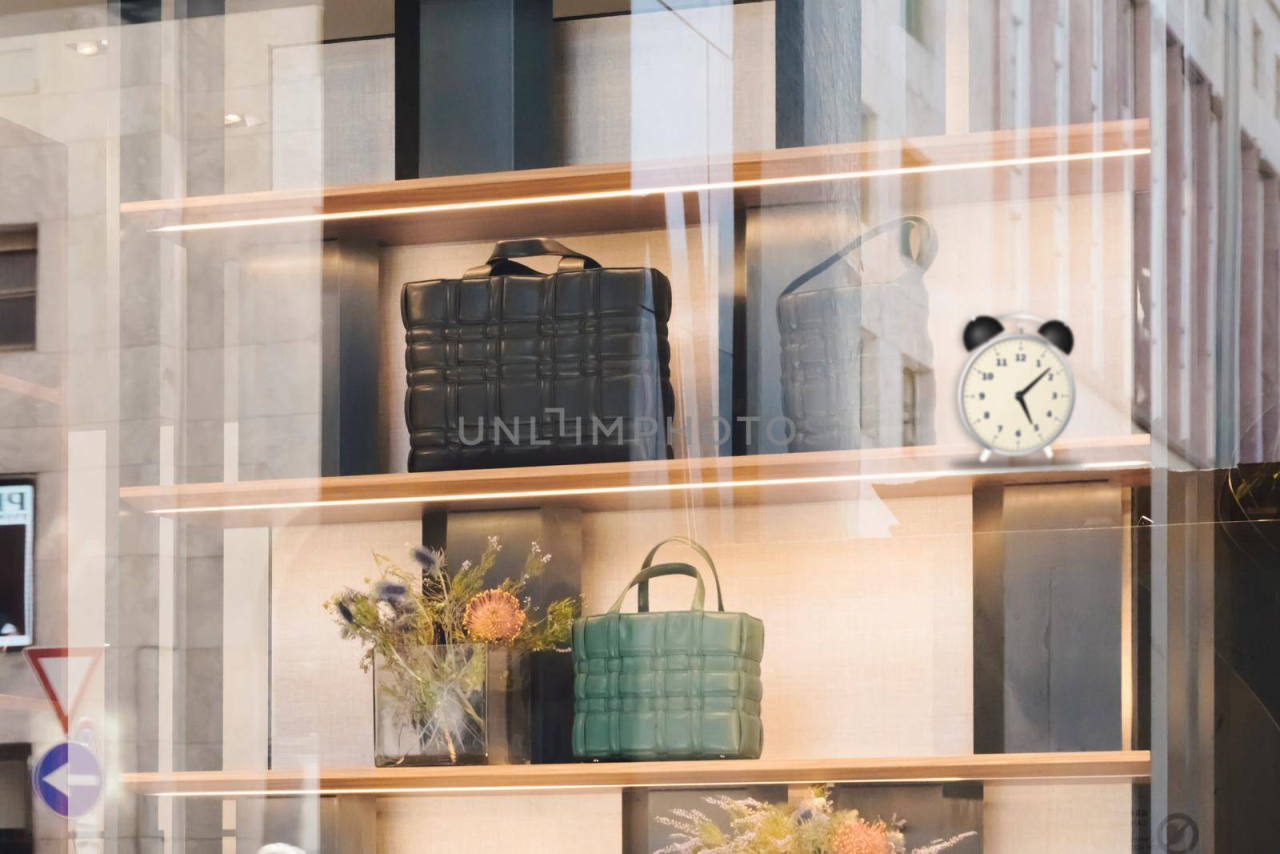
5:08
